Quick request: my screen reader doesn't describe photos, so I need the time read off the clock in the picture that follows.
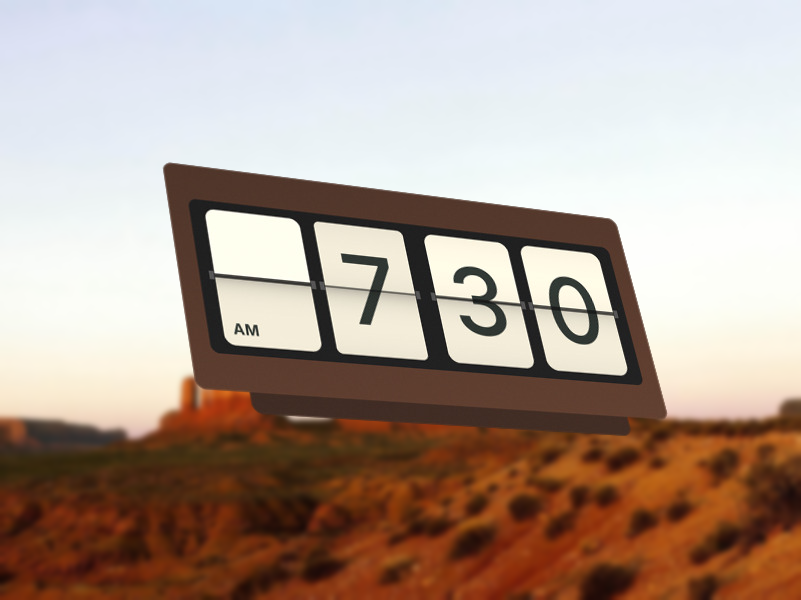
7:30
